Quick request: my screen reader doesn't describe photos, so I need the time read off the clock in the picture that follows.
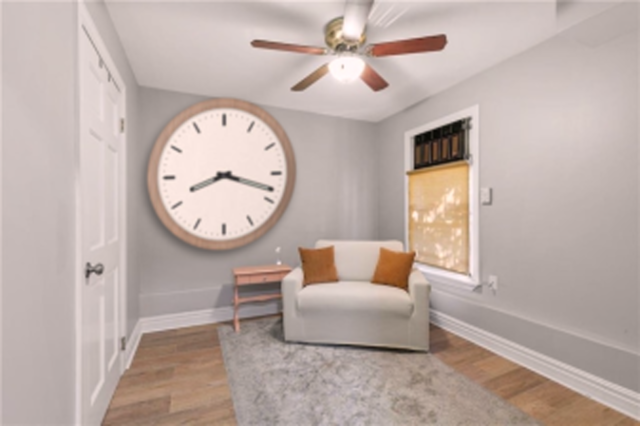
8:18
